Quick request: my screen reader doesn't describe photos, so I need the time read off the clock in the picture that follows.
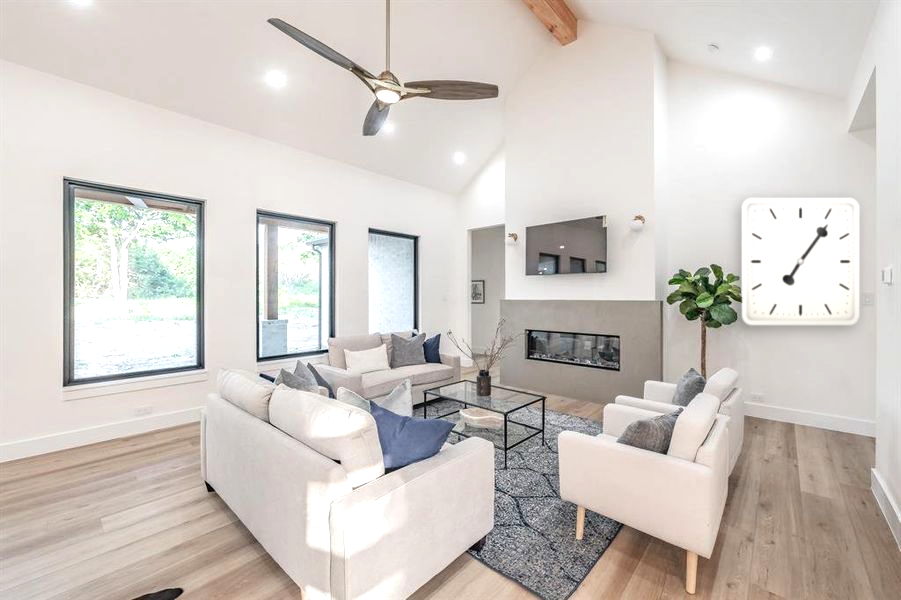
7:06
